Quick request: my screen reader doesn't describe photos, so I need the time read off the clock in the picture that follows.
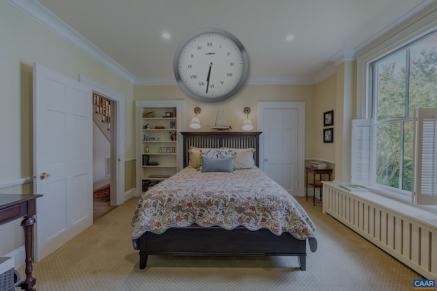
6:32
